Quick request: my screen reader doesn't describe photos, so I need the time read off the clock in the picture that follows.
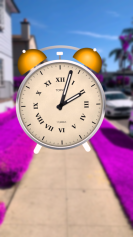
2:03
